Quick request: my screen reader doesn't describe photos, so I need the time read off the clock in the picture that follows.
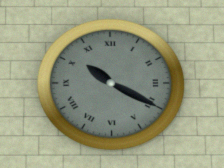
10:20
